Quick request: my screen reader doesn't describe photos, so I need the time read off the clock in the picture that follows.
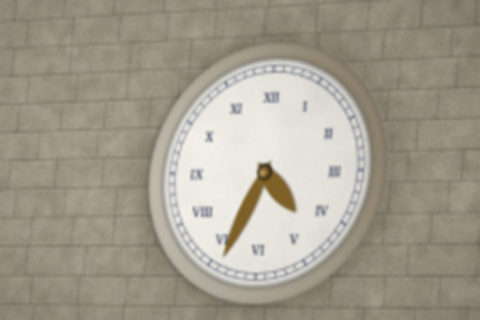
4:34
